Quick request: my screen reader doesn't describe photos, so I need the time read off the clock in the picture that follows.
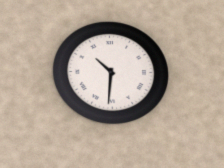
10:31
